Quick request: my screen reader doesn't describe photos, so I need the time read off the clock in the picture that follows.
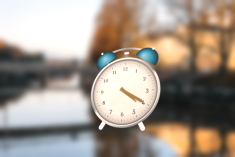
4:20
